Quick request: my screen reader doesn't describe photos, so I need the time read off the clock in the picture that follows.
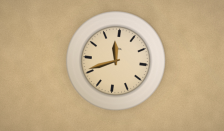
11:41
